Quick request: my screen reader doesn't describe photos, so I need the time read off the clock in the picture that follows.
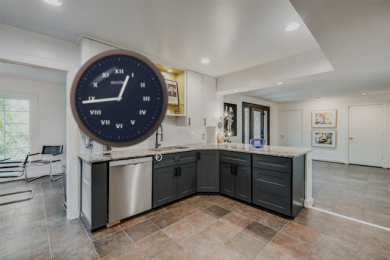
12:44
